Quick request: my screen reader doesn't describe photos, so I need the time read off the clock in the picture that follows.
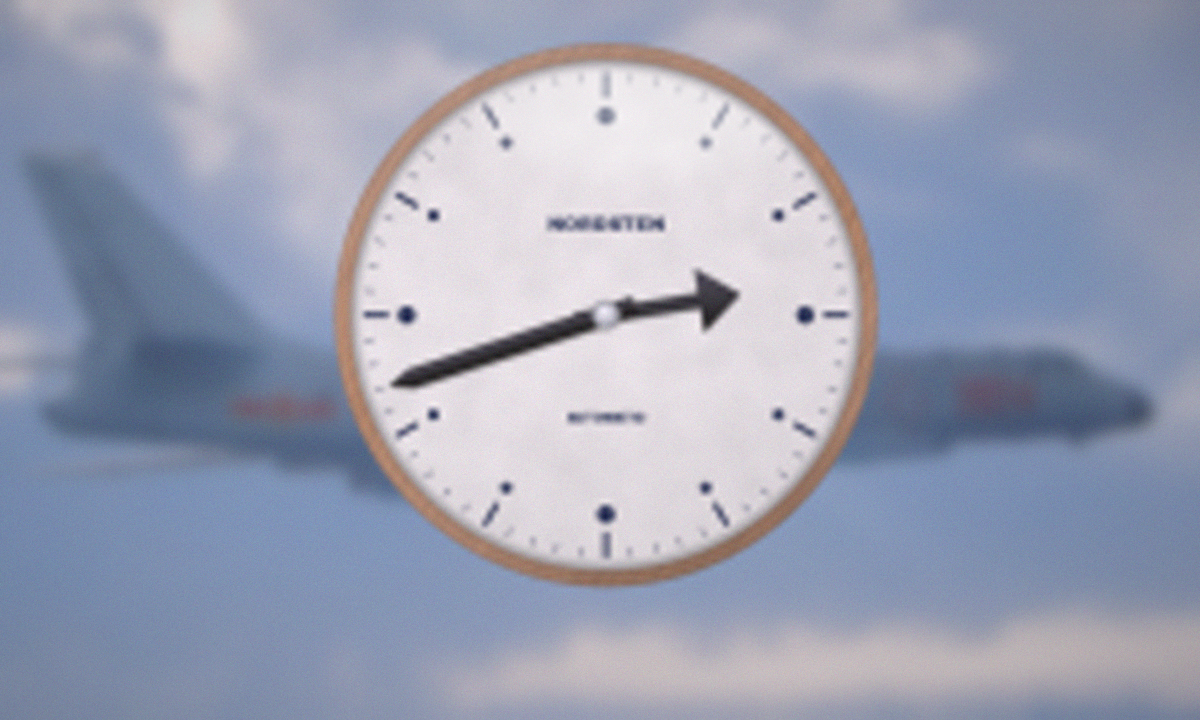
2:42
